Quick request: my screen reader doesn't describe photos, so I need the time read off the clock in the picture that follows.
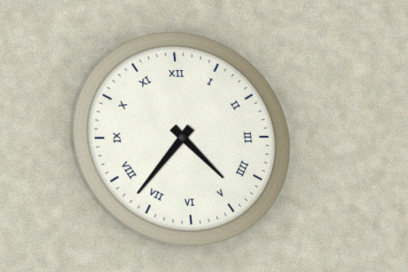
4:37
